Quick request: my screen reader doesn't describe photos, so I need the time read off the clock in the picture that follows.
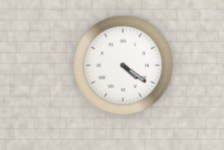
4:21
